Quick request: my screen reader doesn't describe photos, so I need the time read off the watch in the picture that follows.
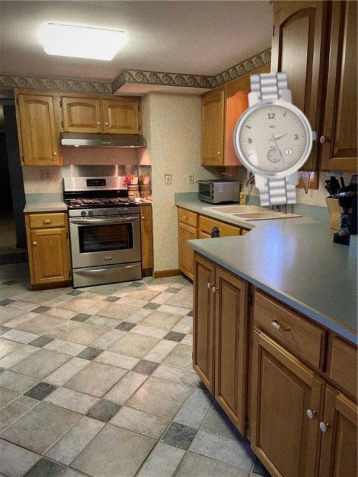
2:27
